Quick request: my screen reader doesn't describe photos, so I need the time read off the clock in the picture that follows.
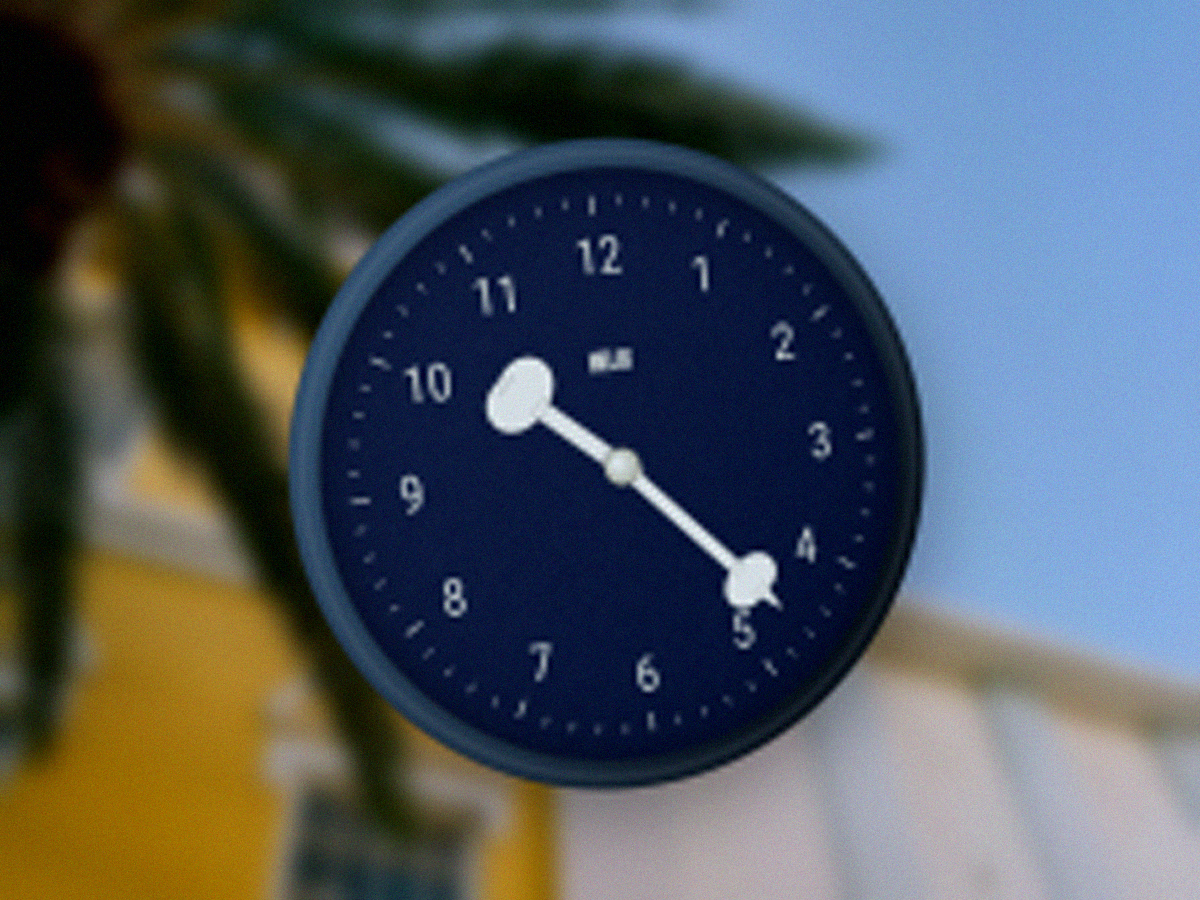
10:23
